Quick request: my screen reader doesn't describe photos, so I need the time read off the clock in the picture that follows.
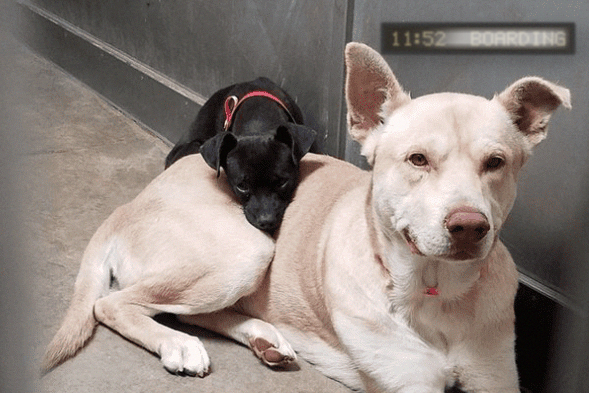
11:52
